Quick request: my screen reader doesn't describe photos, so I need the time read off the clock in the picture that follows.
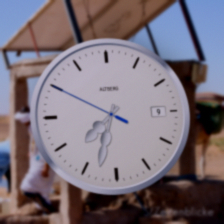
7:32:50
